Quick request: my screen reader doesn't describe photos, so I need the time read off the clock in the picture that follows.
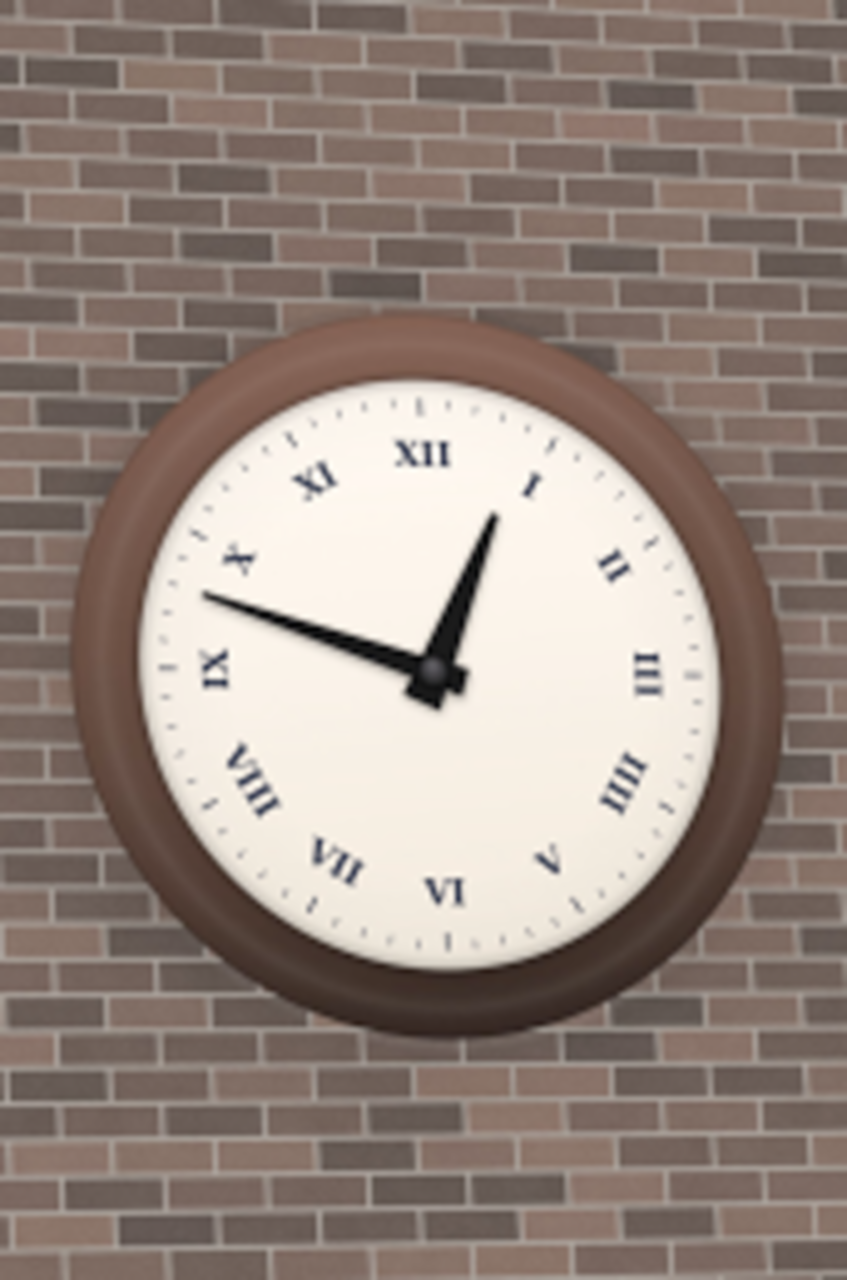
12:48
